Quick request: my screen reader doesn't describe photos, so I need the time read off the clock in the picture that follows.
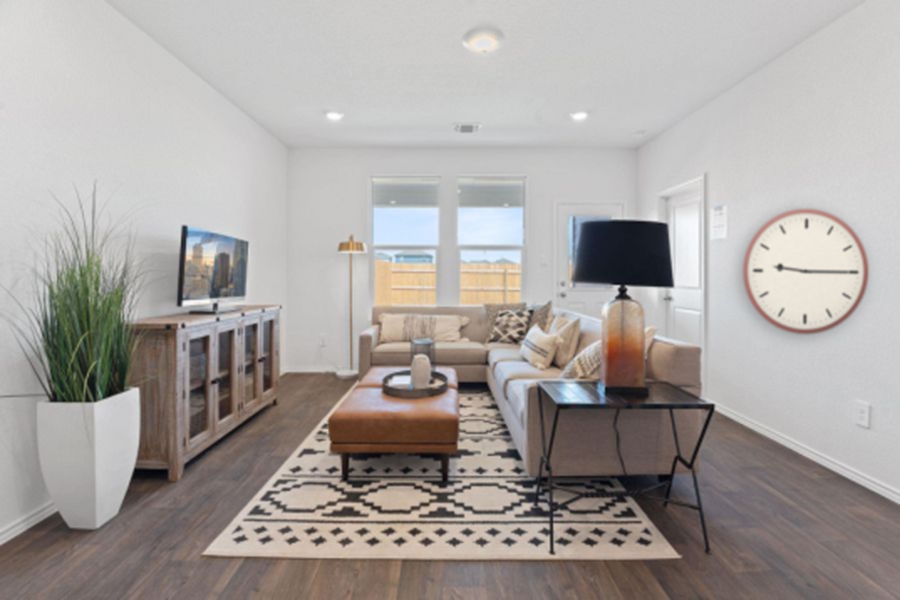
9:15
